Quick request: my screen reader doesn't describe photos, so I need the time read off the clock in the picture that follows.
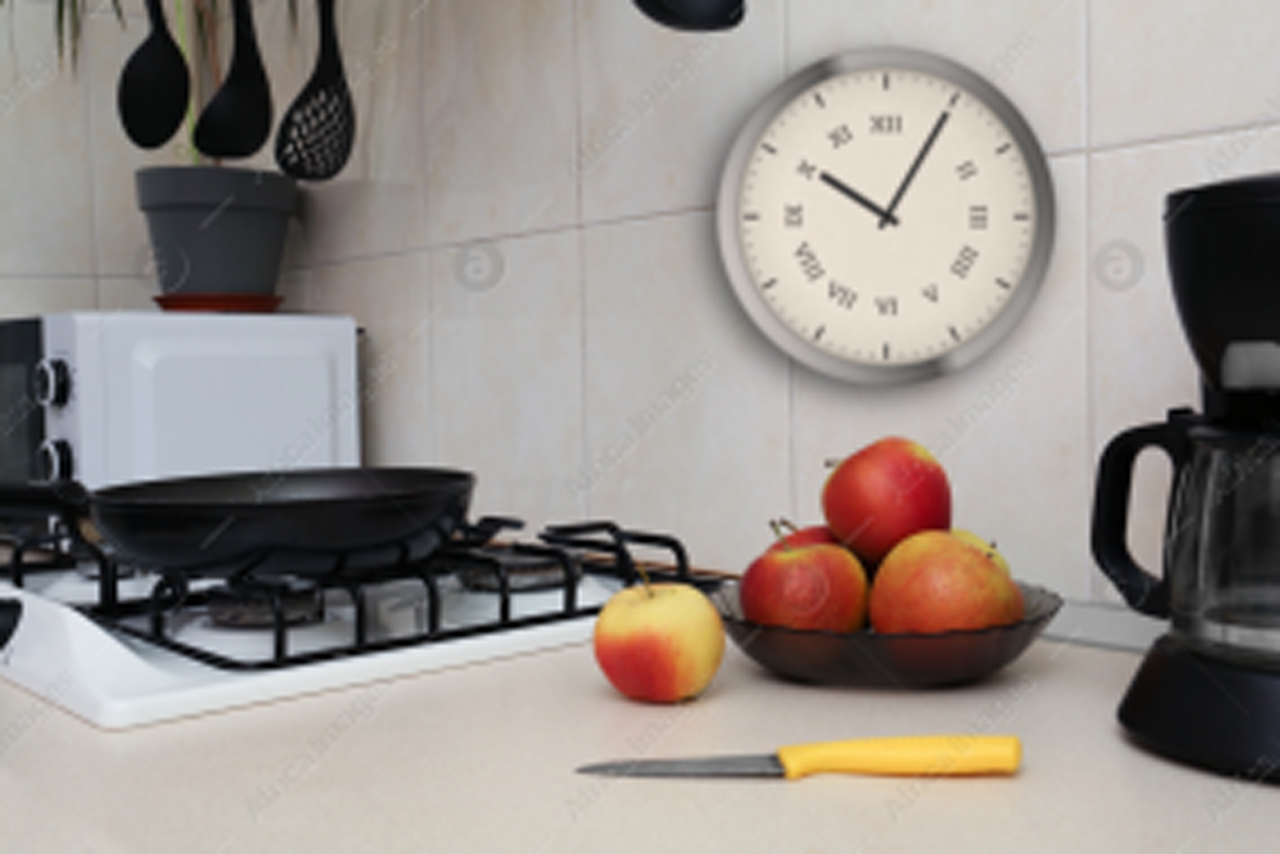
10:05
